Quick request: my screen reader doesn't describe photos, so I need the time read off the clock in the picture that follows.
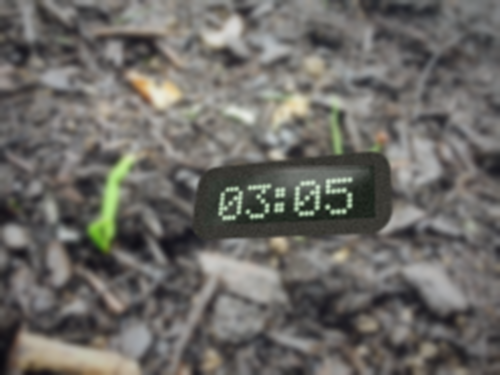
3:05
